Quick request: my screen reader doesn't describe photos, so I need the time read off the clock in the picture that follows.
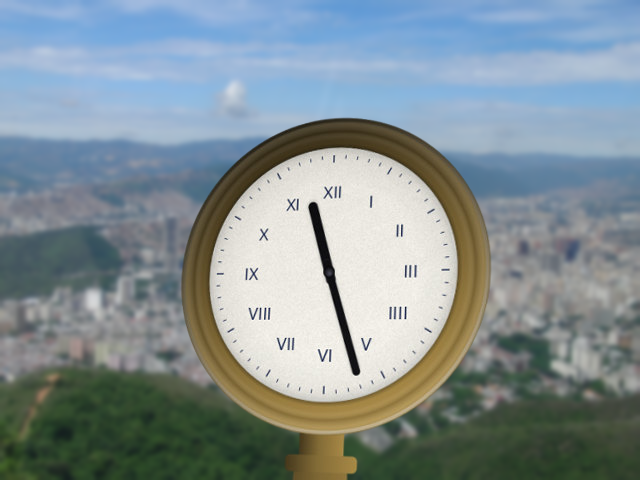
11:27
